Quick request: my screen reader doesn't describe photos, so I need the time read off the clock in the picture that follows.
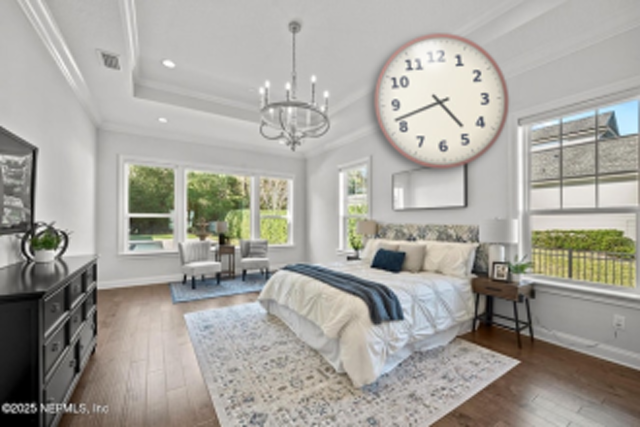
4:42
